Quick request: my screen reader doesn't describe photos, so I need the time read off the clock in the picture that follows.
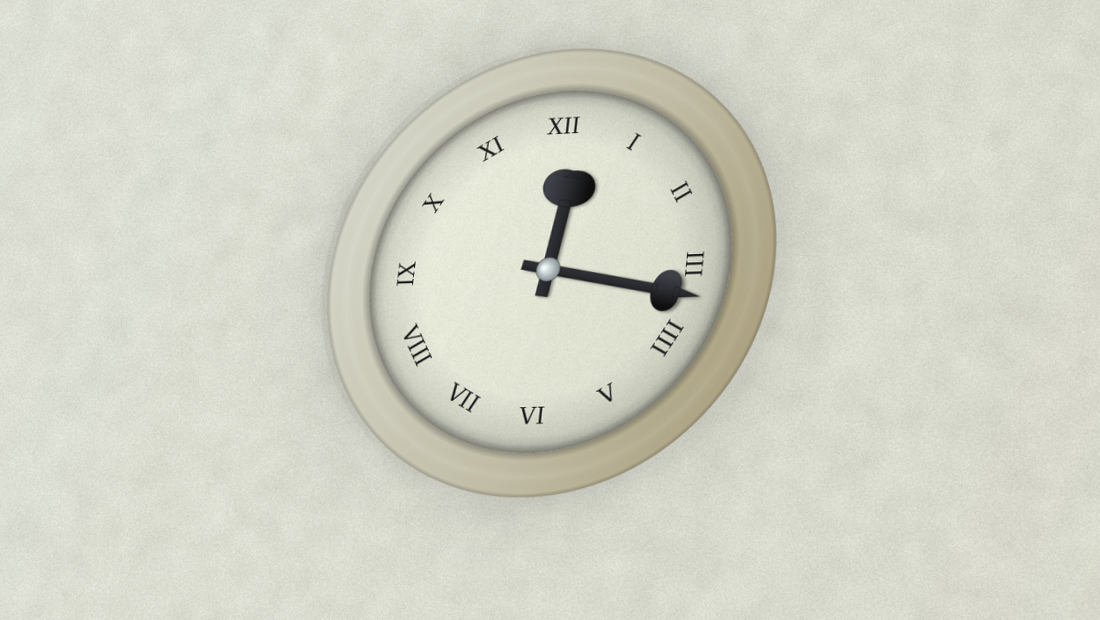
12:17
